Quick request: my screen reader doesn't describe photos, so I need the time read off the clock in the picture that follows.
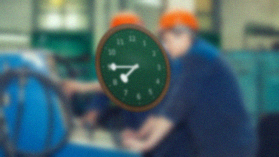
7:45
